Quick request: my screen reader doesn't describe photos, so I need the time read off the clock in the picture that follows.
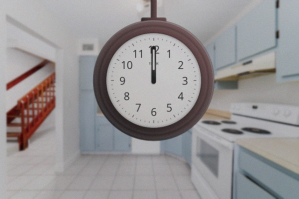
12:00
